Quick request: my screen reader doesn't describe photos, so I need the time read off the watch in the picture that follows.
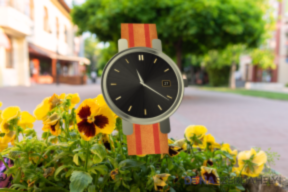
11:21
